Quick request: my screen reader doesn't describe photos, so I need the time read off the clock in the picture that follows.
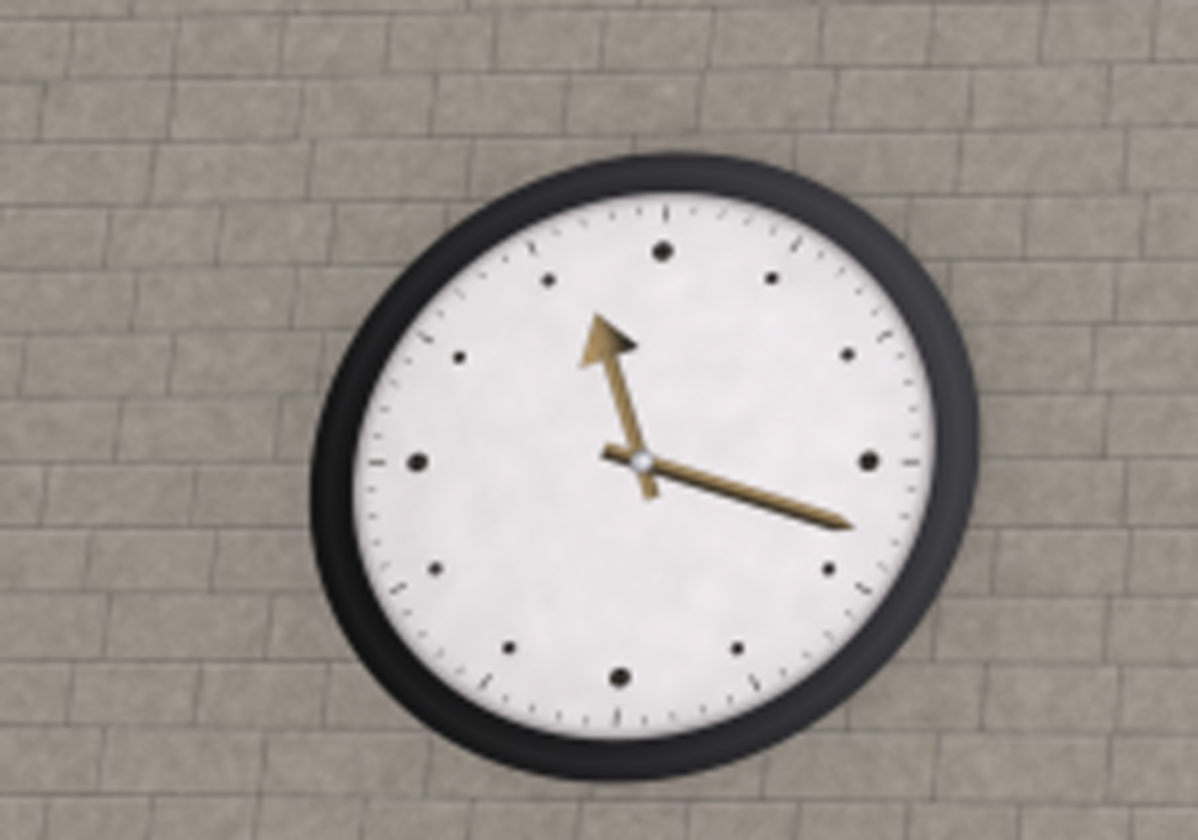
11:18
